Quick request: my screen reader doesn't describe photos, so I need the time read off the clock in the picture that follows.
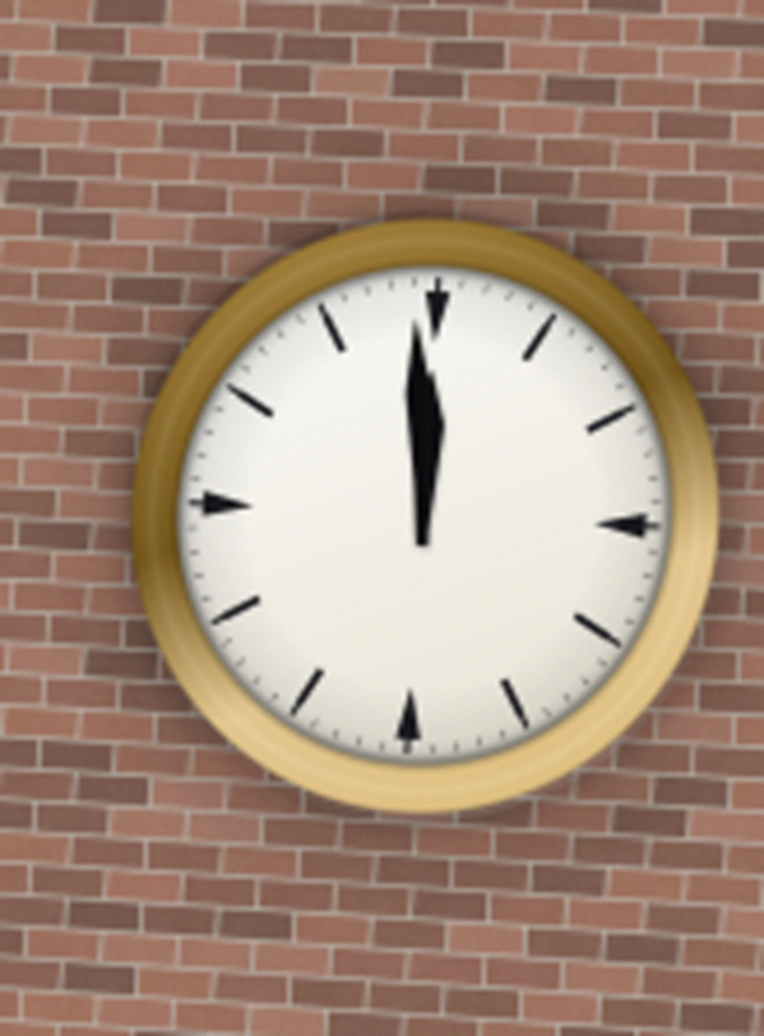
11:59
